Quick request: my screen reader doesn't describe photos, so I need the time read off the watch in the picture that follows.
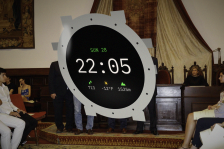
22:05
